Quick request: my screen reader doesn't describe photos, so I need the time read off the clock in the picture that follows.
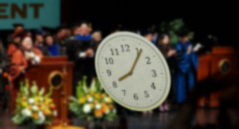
8:06
